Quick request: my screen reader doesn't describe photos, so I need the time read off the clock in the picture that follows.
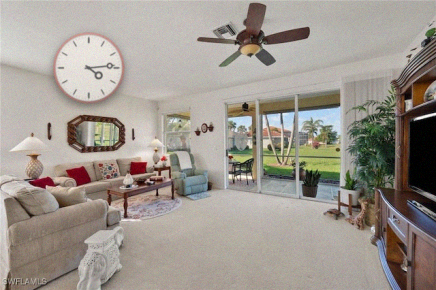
4:14
